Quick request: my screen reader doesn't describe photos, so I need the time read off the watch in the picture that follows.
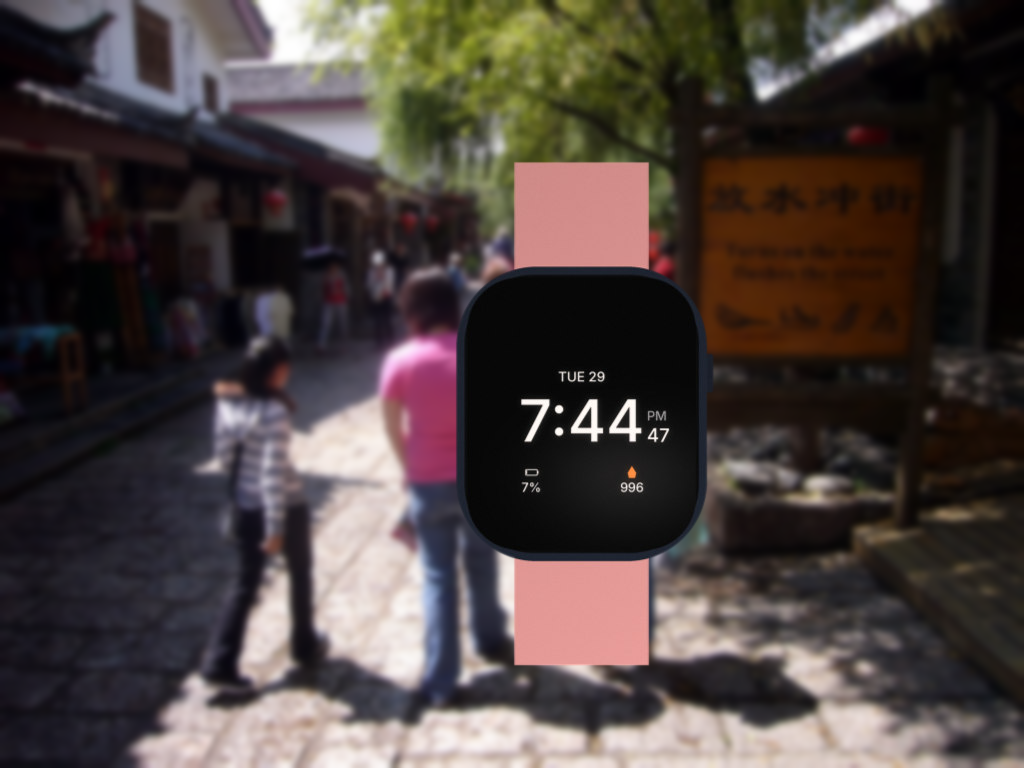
7:44:47
